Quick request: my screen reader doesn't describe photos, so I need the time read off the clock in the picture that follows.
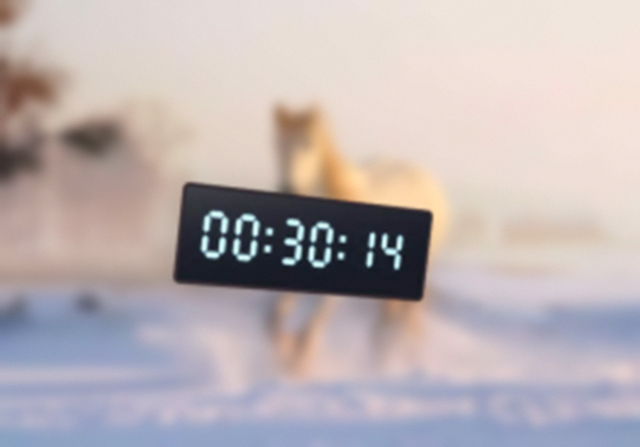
0:30:14
